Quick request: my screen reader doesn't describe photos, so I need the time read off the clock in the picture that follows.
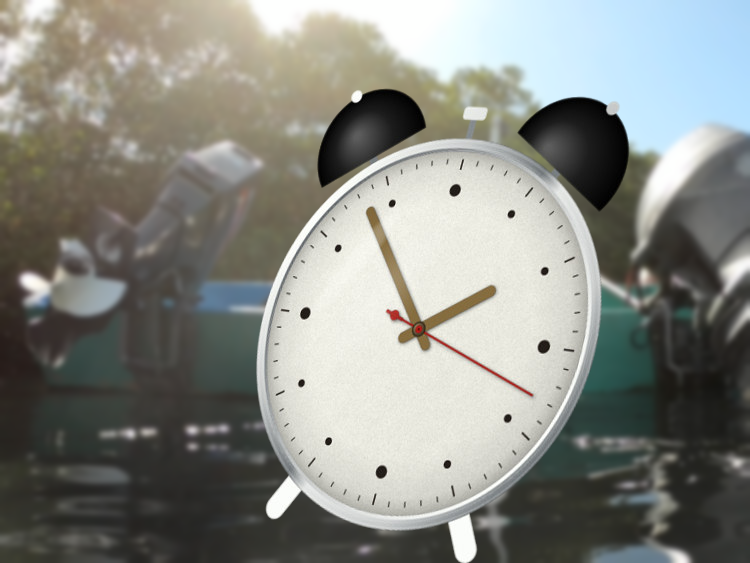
1:53:18
